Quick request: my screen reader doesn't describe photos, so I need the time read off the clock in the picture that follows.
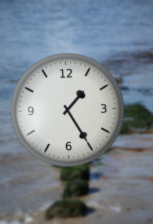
1:25
